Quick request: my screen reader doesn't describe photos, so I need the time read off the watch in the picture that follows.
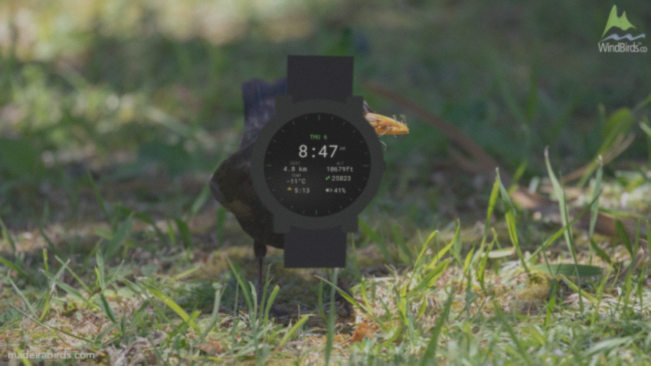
8:47
